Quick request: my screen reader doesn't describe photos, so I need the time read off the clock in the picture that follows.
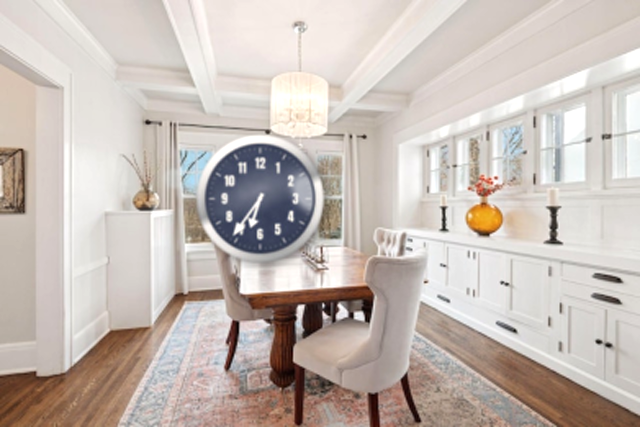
6:36
